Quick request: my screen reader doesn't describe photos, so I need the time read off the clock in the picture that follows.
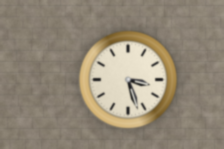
3:27
